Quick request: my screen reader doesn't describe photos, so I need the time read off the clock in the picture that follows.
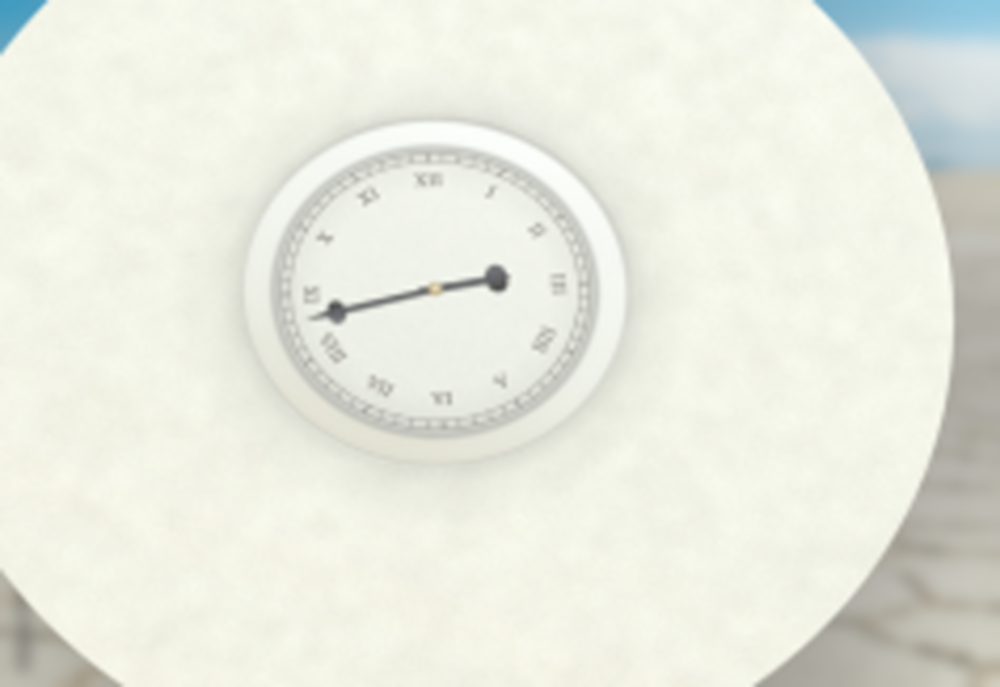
2:43
